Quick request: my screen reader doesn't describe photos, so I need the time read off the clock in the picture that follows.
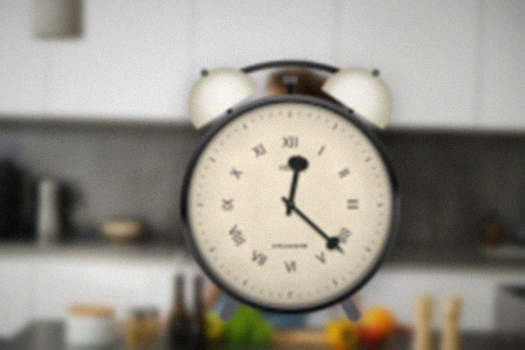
12:22
